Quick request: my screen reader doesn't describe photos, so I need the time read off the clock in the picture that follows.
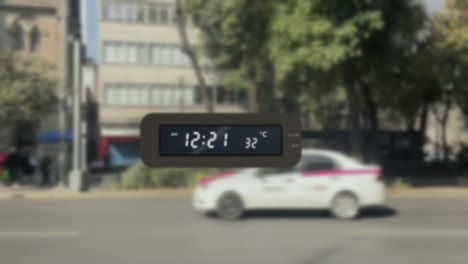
12:21
